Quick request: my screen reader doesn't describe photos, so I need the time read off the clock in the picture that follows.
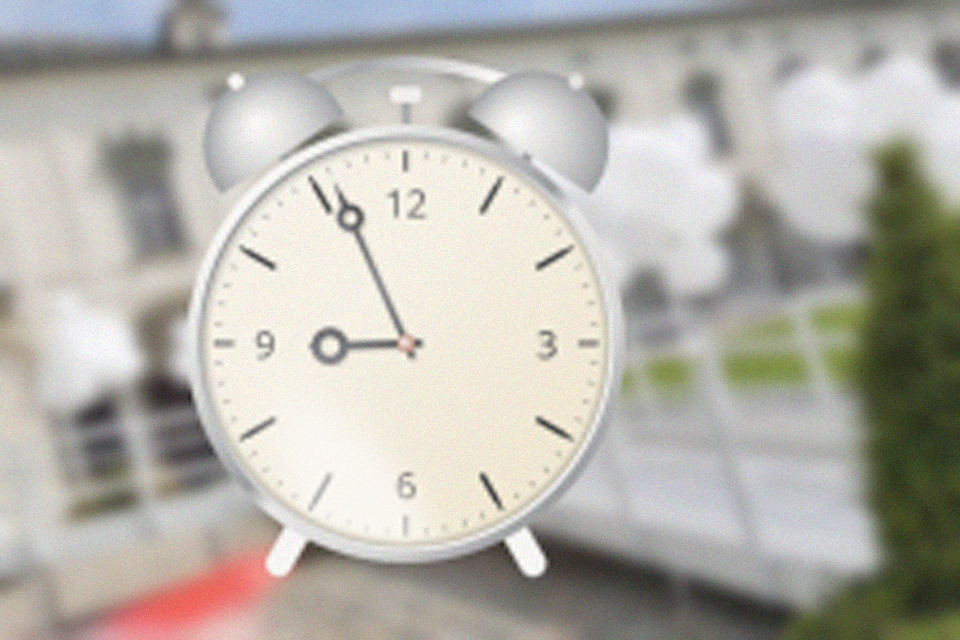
8:56
